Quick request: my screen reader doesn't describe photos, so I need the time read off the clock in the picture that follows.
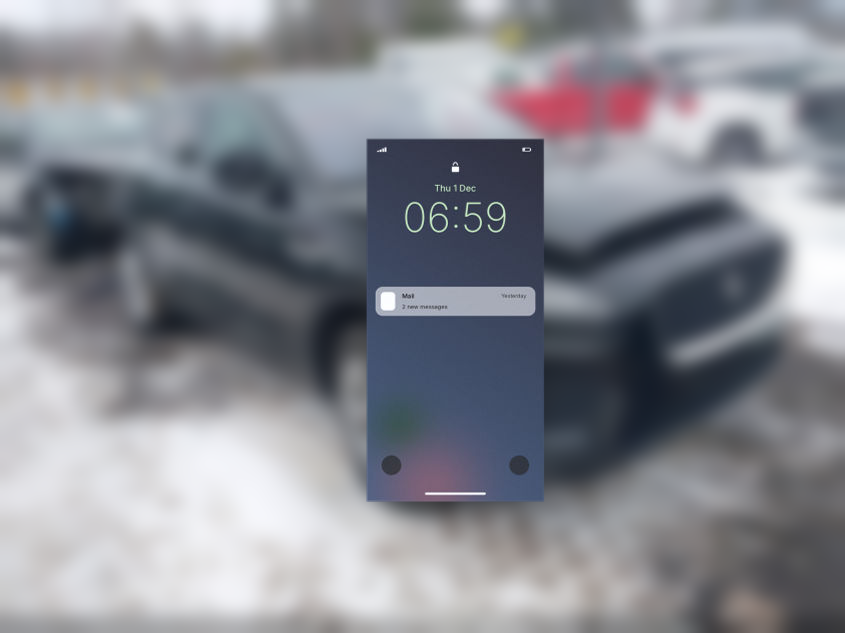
6:59
